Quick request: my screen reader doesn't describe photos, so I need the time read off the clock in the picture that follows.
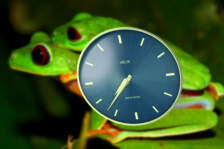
7:37
